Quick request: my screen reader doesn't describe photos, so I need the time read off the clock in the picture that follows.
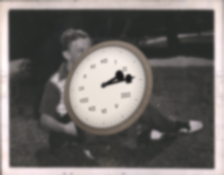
2:14
